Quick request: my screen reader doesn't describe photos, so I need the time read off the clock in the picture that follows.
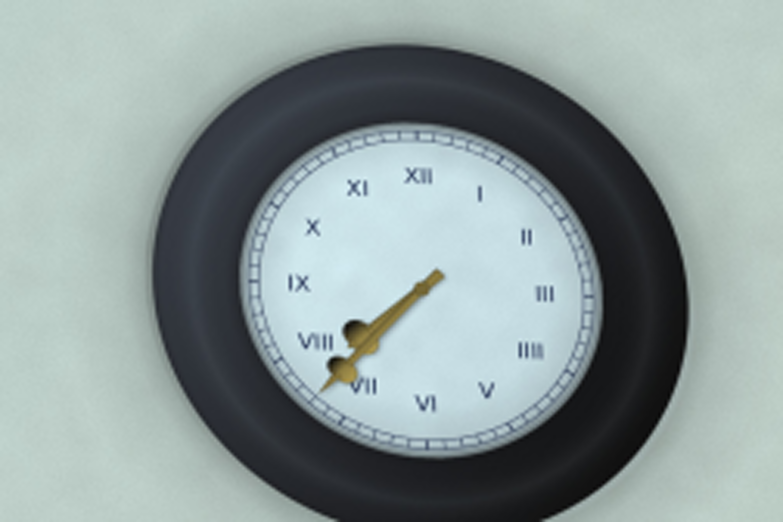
7:37
